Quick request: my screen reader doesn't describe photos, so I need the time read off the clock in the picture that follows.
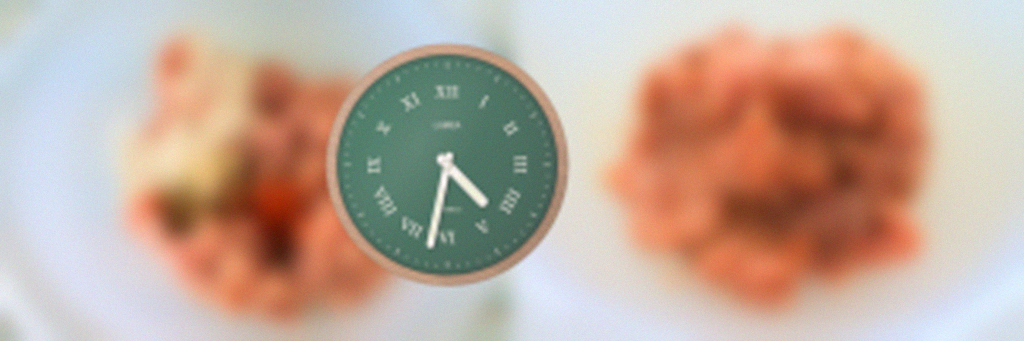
4:32
